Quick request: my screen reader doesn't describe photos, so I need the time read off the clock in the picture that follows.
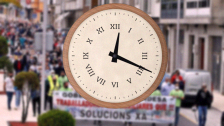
12:19
